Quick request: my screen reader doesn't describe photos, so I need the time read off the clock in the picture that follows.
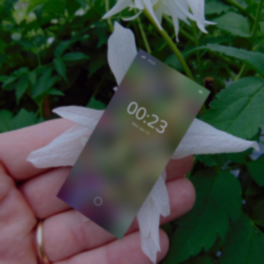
0:23
